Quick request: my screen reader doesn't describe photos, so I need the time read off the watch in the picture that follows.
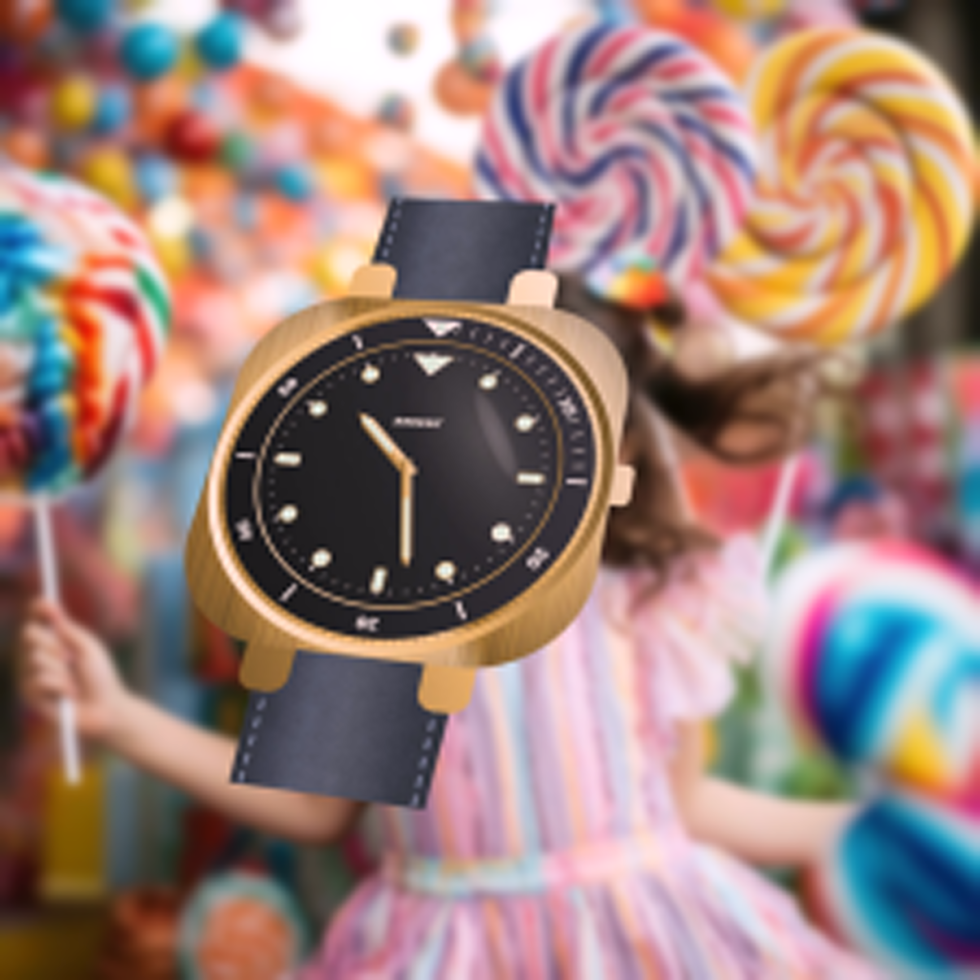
10:28
